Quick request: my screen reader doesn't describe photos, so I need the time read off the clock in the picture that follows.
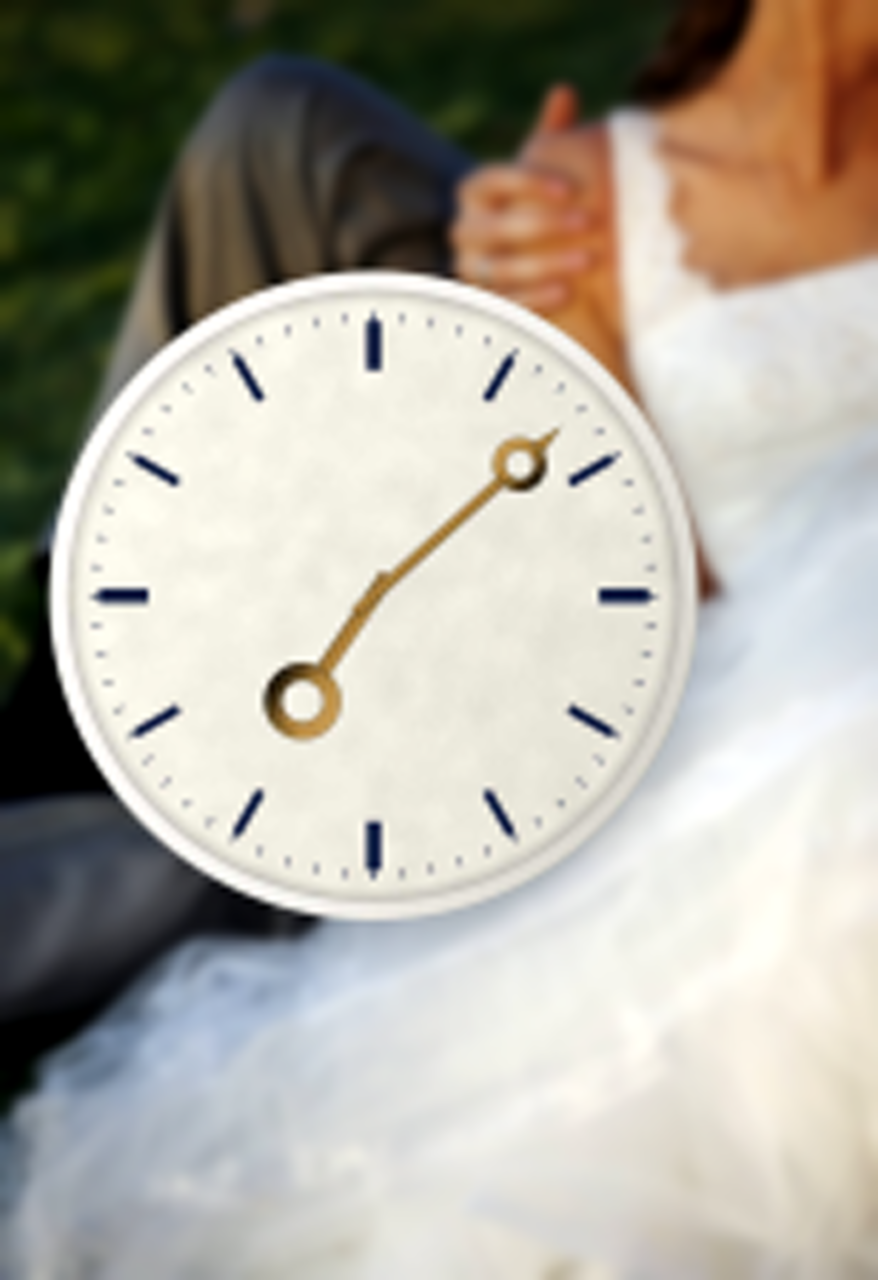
7:08
